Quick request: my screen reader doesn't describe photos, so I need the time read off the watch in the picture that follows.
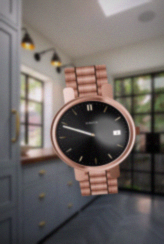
9:49
